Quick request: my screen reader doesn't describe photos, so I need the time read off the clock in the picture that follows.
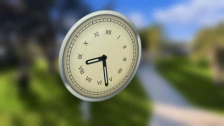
8:27
